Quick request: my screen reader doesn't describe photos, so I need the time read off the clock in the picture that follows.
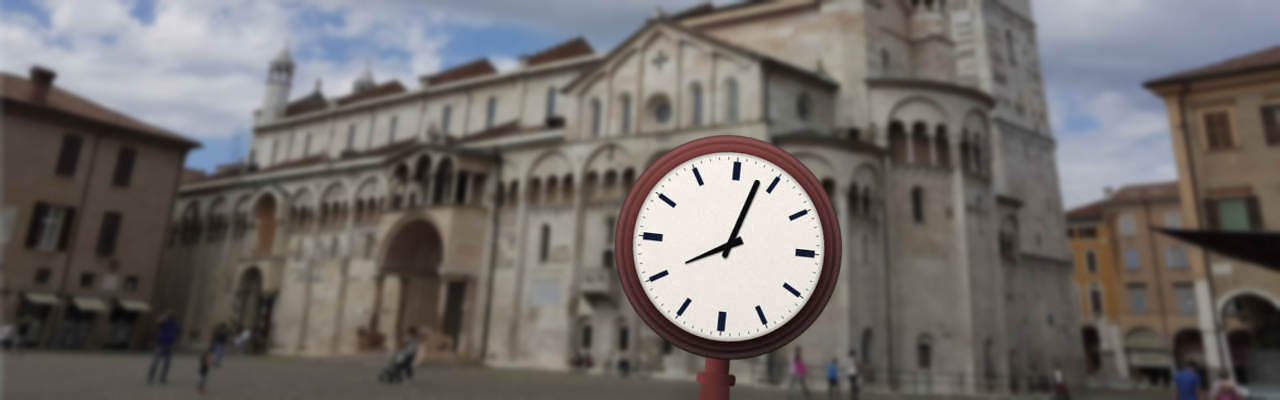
8:03
